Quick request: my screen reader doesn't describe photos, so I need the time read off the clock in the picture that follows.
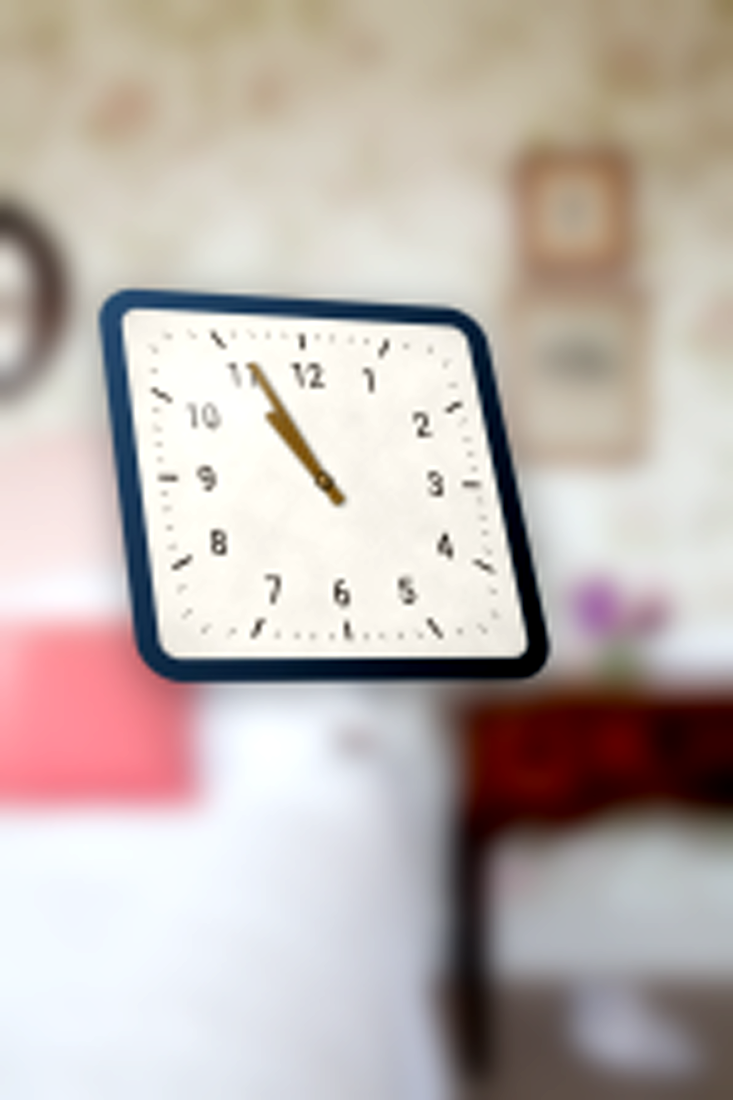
10:56
